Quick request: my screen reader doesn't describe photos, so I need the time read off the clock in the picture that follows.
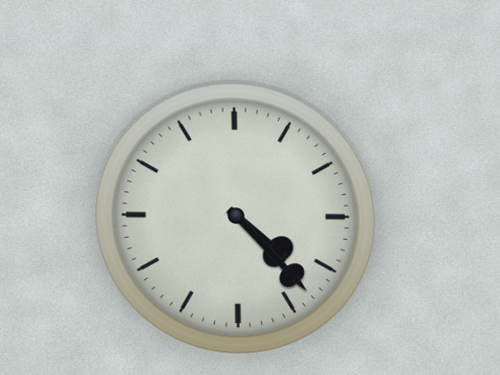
4:23
